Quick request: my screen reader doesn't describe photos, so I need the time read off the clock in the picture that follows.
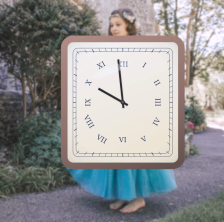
9:59
